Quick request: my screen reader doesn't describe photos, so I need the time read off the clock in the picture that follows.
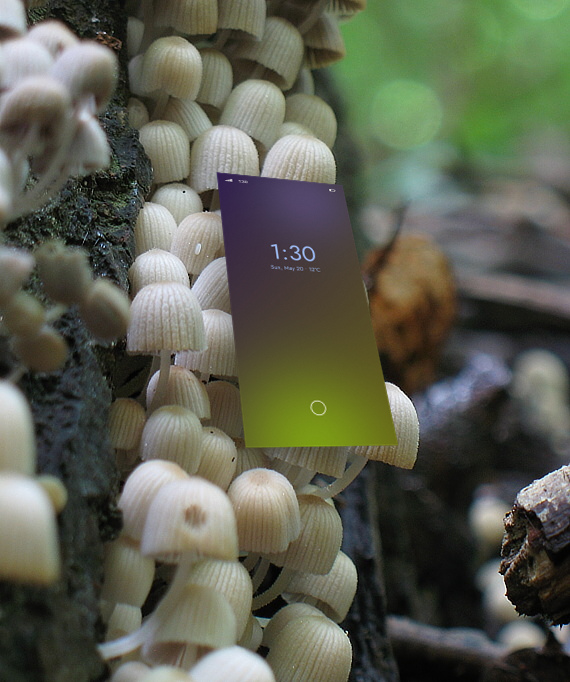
1:30
